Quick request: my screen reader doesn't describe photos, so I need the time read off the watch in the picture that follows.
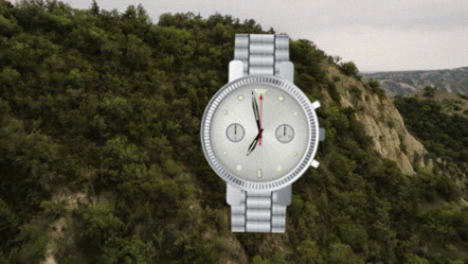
6:58
